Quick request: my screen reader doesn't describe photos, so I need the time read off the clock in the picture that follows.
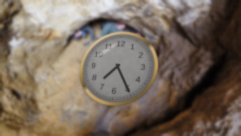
7:25
